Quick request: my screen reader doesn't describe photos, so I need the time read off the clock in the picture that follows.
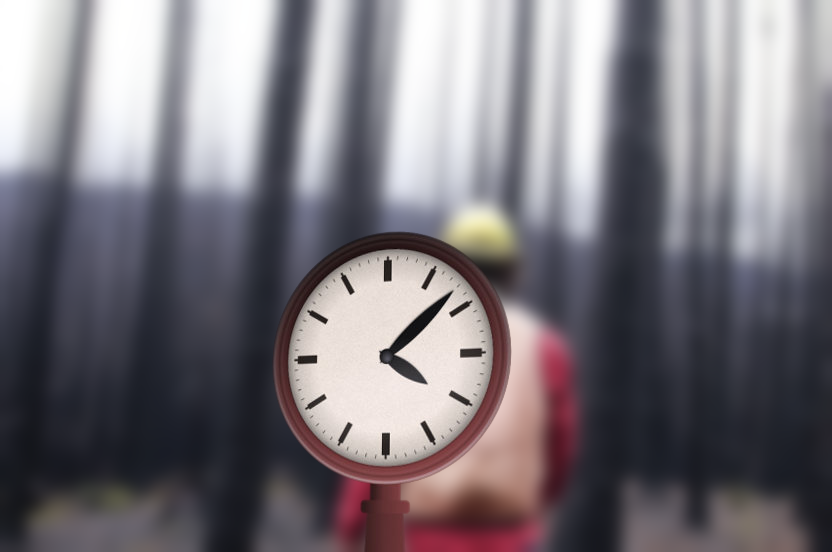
4:08
